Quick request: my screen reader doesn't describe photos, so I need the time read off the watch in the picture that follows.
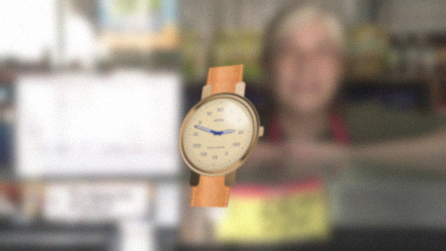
2:48
